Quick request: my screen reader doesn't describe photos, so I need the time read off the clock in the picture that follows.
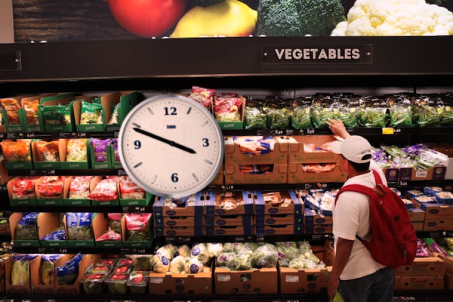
3:49
